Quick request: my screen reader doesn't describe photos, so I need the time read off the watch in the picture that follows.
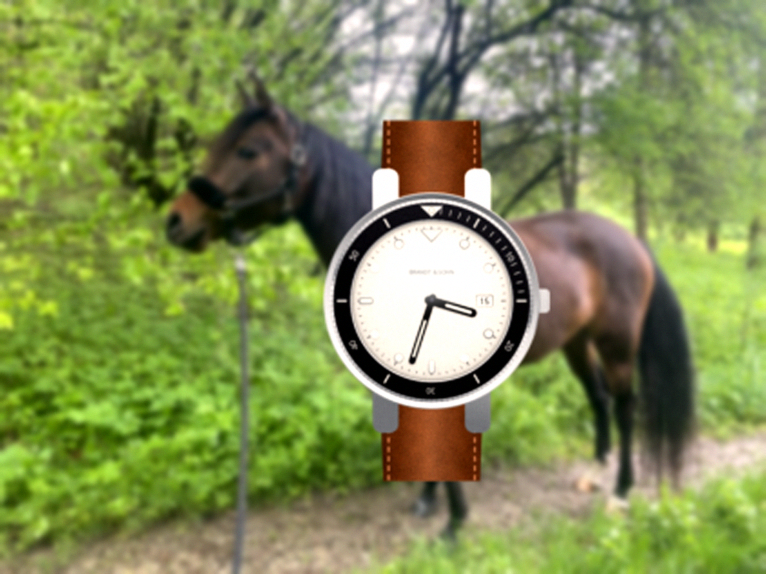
3:33
